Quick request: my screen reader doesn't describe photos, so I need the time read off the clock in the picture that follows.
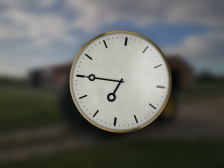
6:45
